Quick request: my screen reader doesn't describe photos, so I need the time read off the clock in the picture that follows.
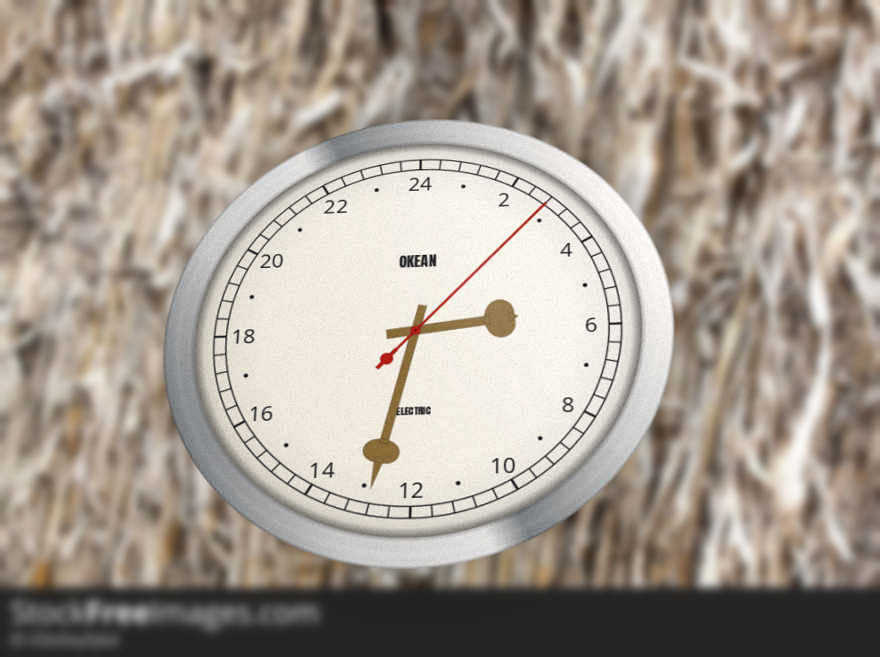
5:32:07
